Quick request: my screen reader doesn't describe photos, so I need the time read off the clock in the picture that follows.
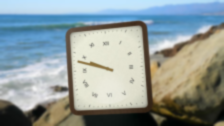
9:48
